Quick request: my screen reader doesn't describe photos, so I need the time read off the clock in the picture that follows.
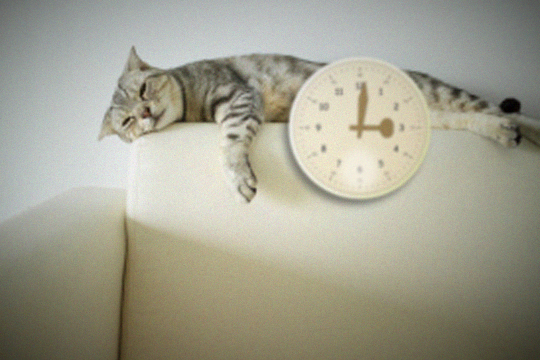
3:01
